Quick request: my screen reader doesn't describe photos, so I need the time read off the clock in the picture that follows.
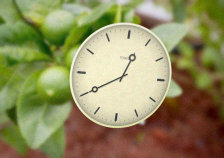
12:40
